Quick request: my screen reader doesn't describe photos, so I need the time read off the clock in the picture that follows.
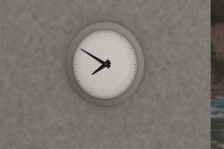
7:50
